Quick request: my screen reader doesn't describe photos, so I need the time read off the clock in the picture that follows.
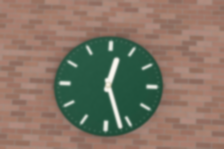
12:27
